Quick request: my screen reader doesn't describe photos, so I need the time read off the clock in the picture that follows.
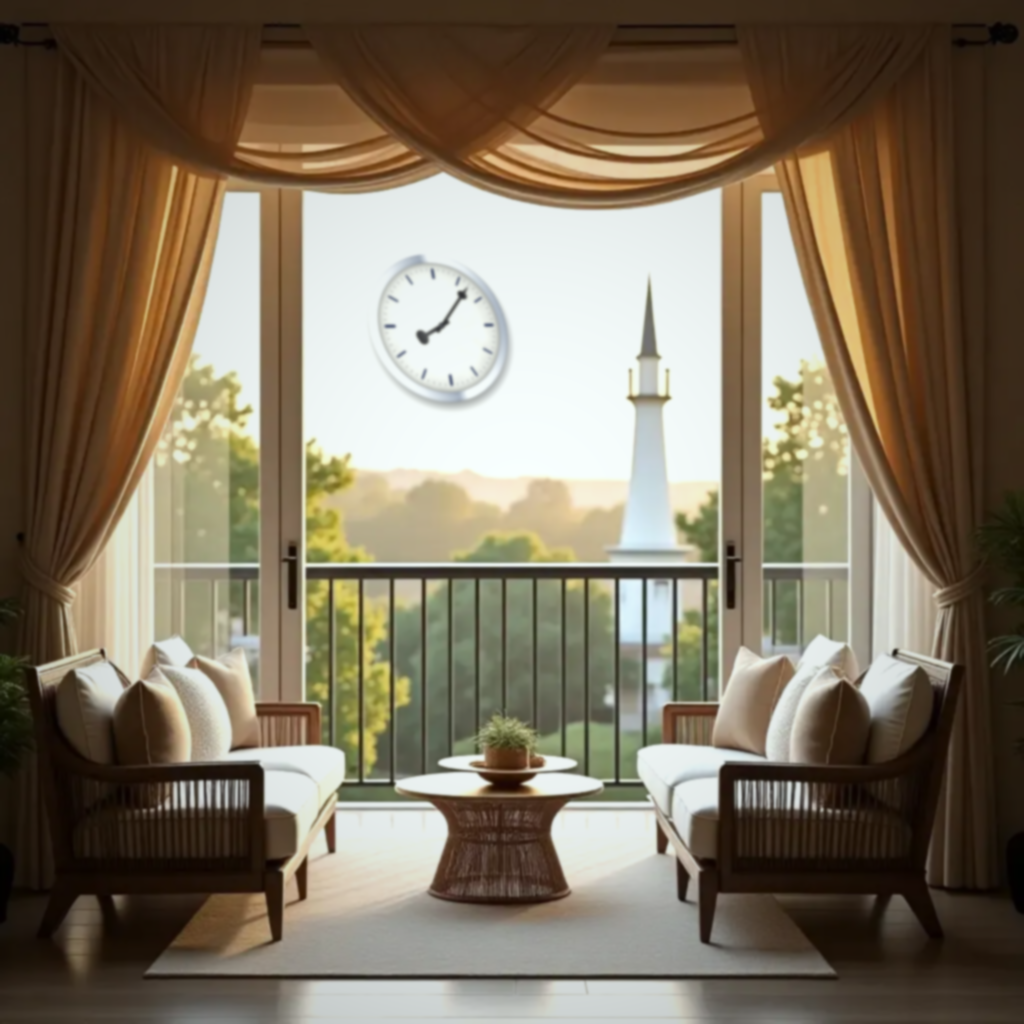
8:07
